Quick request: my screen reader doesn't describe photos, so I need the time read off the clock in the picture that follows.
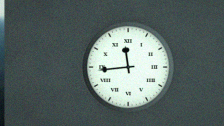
11:44
